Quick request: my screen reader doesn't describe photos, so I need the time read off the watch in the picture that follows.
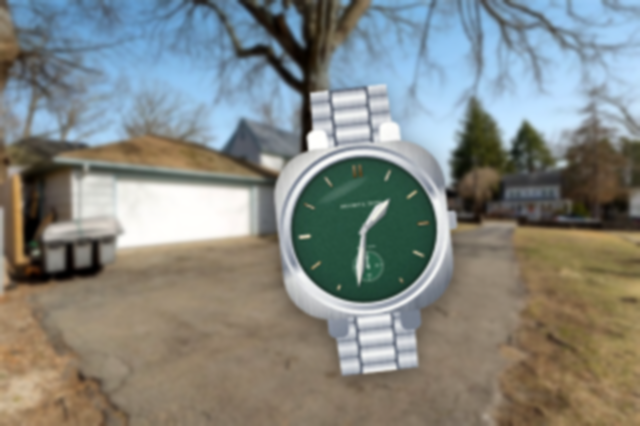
1:32
